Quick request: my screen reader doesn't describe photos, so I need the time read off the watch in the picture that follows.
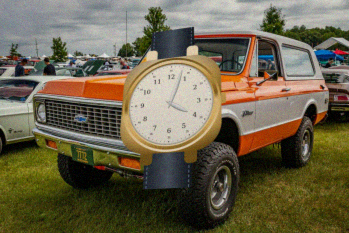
4:03
